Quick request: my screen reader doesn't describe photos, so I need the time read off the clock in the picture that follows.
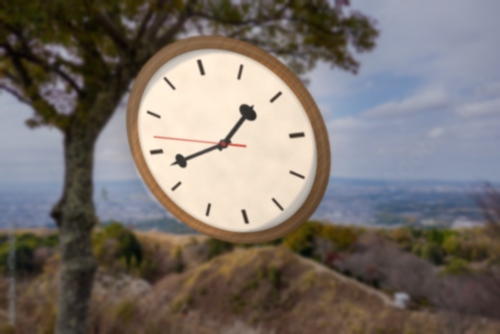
1:42:47
